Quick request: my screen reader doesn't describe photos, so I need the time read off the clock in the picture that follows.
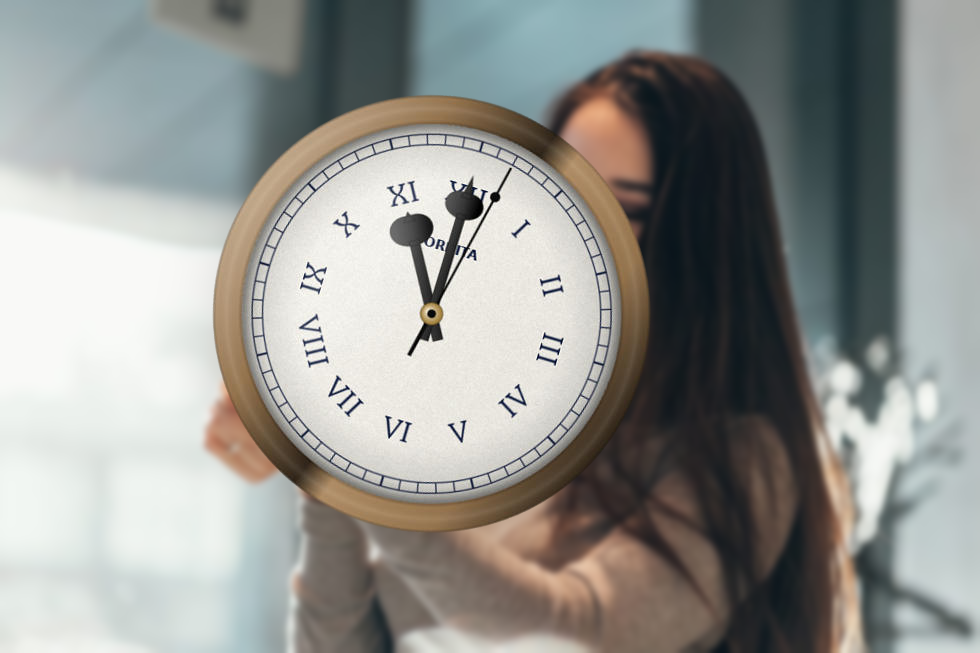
11:00:02
